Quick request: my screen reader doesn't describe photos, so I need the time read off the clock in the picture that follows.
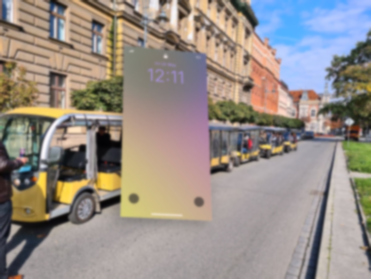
12:11
